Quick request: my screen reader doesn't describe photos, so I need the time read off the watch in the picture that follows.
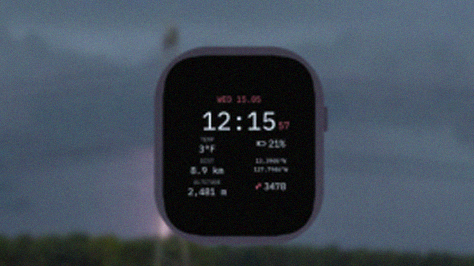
12:15
